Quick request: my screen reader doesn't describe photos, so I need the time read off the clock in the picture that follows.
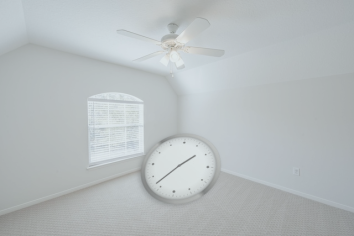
1:37
